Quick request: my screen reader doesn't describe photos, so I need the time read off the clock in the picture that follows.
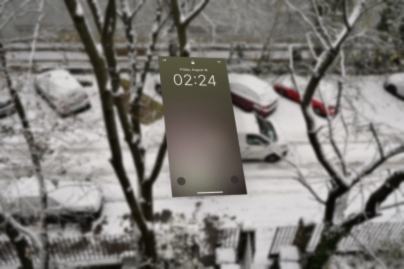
2:24
